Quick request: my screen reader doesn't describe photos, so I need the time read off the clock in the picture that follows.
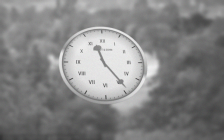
11:24
